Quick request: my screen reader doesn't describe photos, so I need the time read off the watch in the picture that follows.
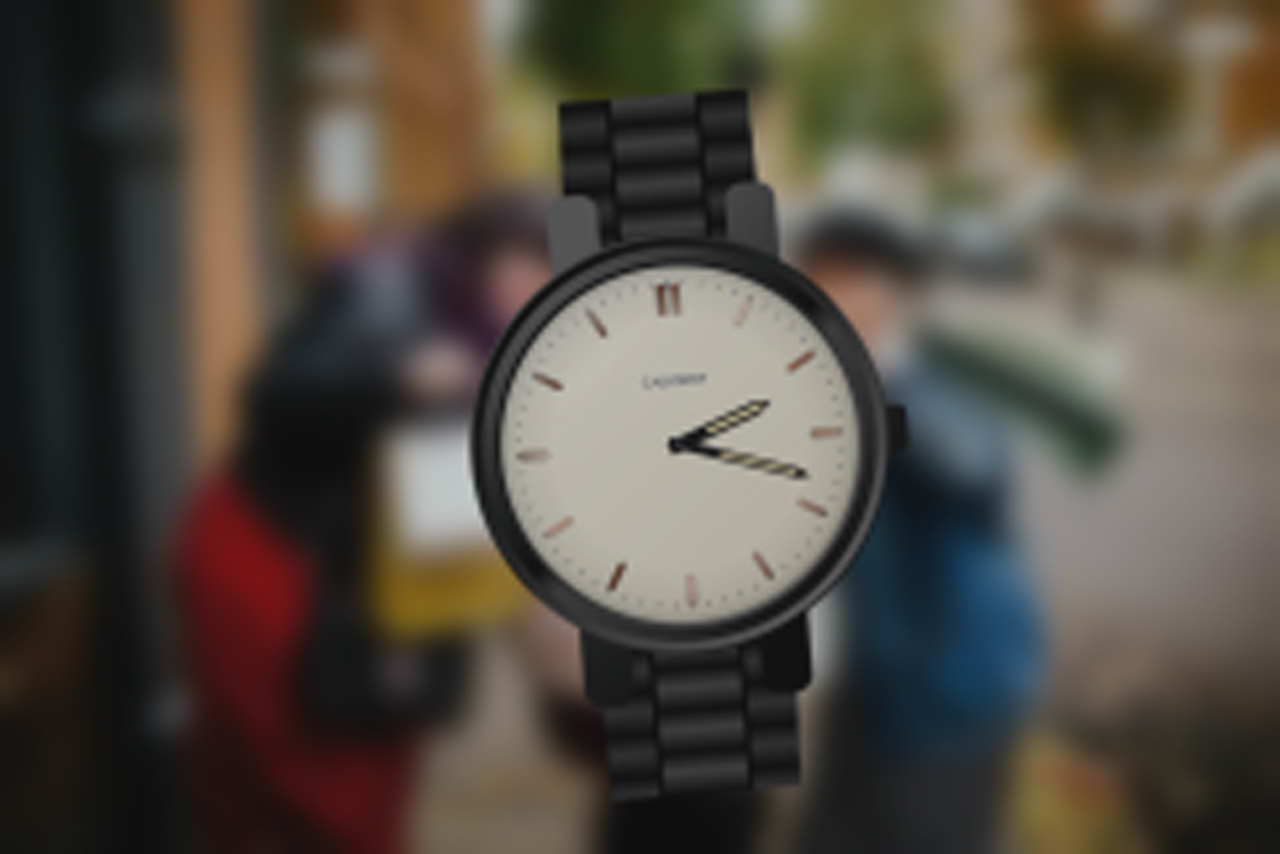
2:18
